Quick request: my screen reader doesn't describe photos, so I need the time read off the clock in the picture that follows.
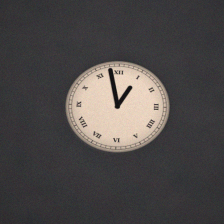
12:58
